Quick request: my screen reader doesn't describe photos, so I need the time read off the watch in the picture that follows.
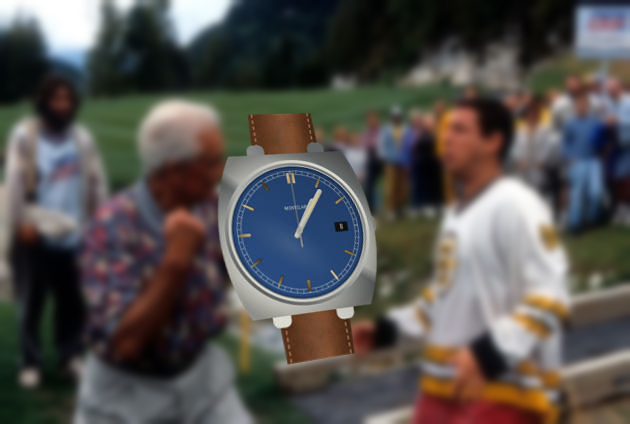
1:06:00
